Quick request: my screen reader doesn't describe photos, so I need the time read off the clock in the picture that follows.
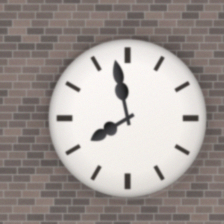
7:58
